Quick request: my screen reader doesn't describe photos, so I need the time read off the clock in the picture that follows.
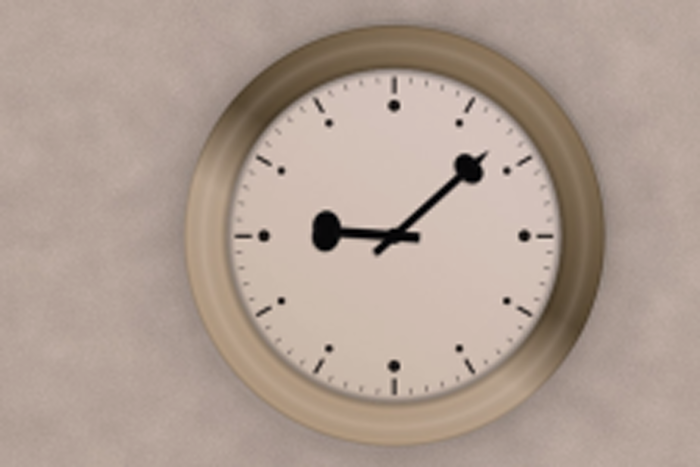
9:08
